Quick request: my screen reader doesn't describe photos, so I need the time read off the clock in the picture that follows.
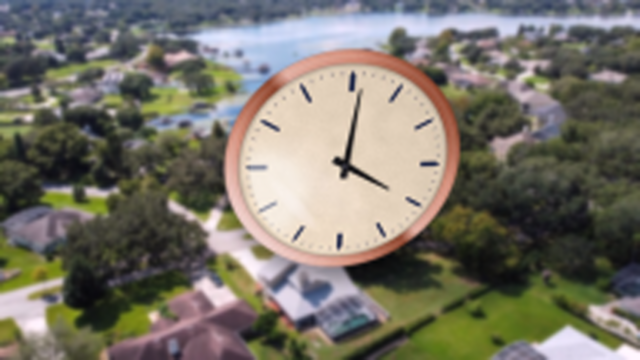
4:01
